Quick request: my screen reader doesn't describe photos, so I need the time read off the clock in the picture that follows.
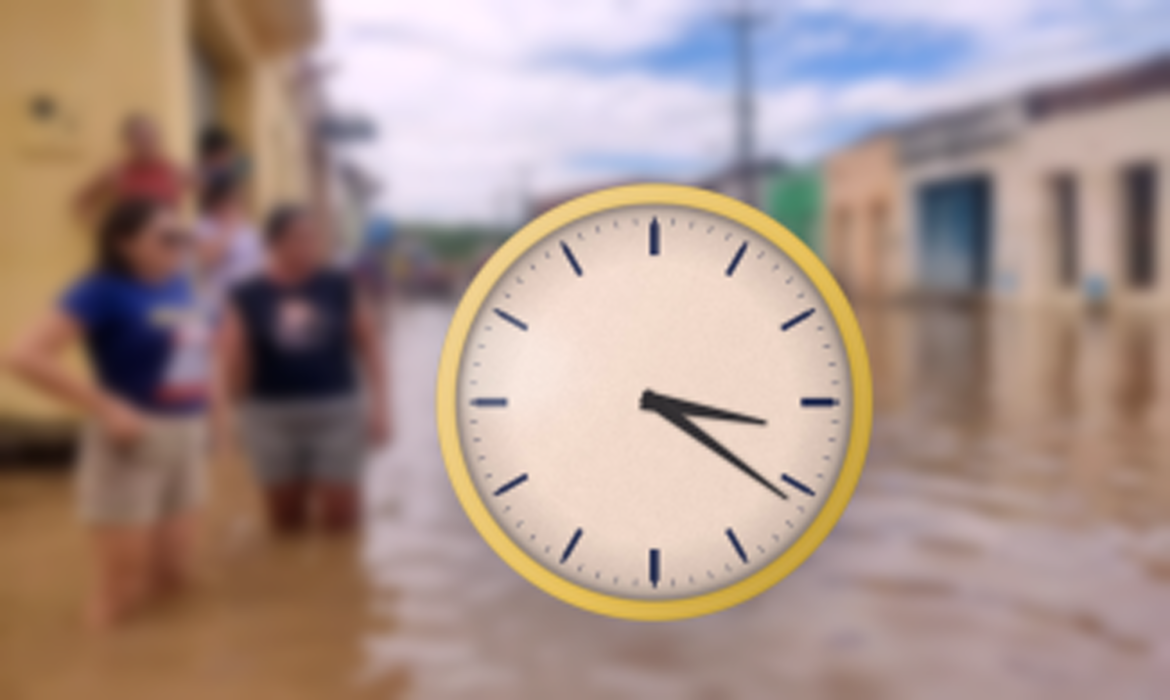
3:21
